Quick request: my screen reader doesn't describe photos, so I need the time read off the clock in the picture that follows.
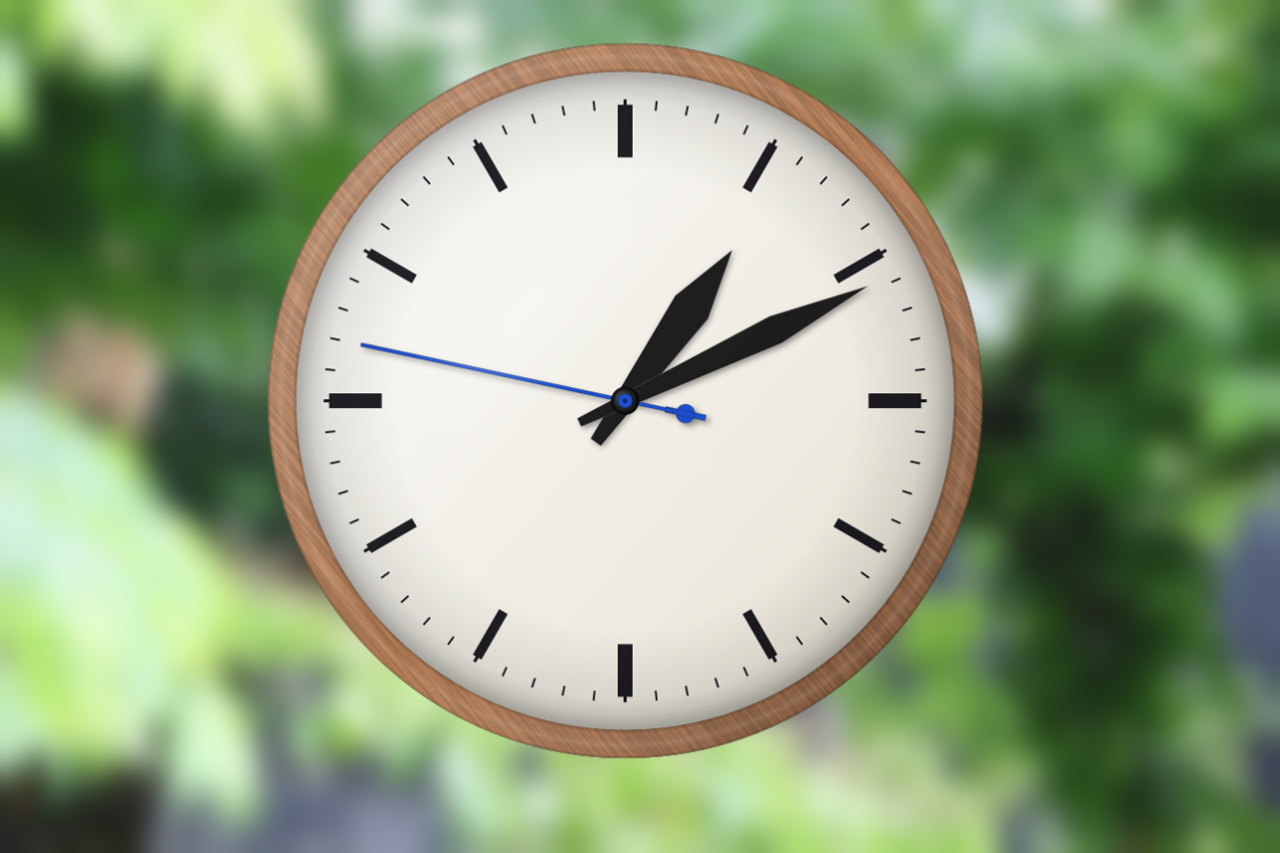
1:10:47
